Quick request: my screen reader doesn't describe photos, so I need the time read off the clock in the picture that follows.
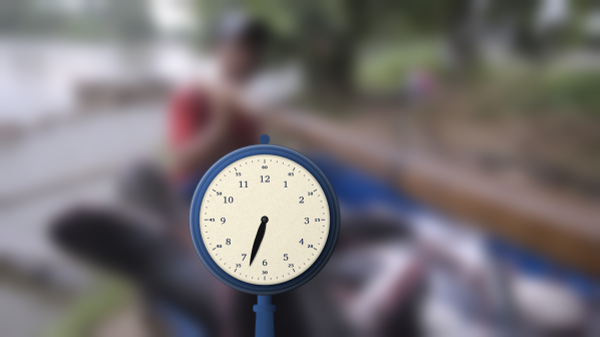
6:33
